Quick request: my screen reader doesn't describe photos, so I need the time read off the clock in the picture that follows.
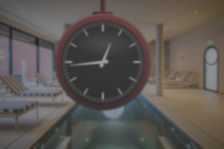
12:44
